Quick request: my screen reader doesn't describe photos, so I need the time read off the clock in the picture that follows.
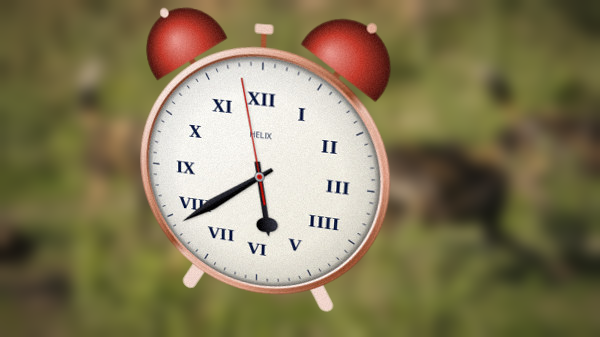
5:38:58
